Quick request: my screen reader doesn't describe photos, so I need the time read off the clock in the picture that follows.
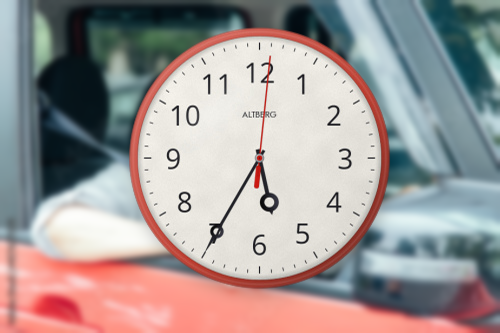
5:35:01
